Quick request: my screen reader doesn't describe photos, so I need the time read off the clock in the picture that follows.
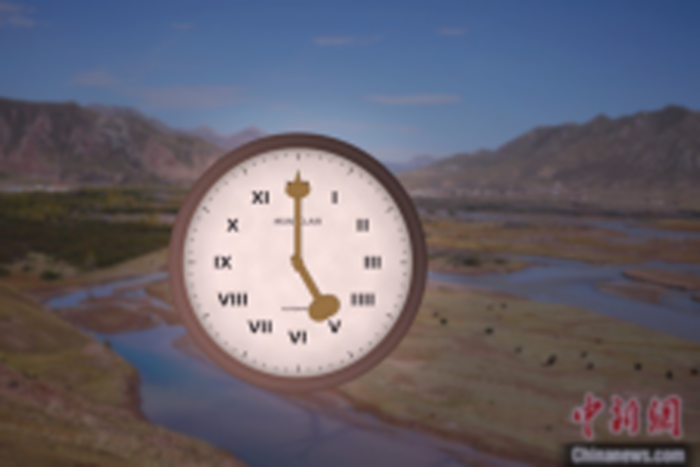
5:00
